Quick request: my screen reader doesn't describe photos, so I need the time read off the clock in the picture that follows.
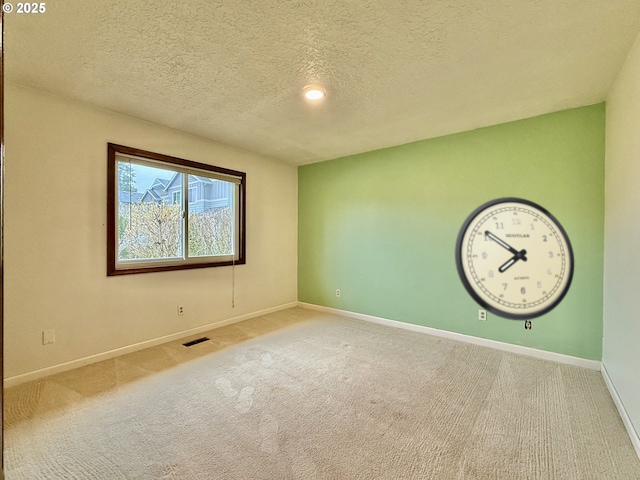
7:51
